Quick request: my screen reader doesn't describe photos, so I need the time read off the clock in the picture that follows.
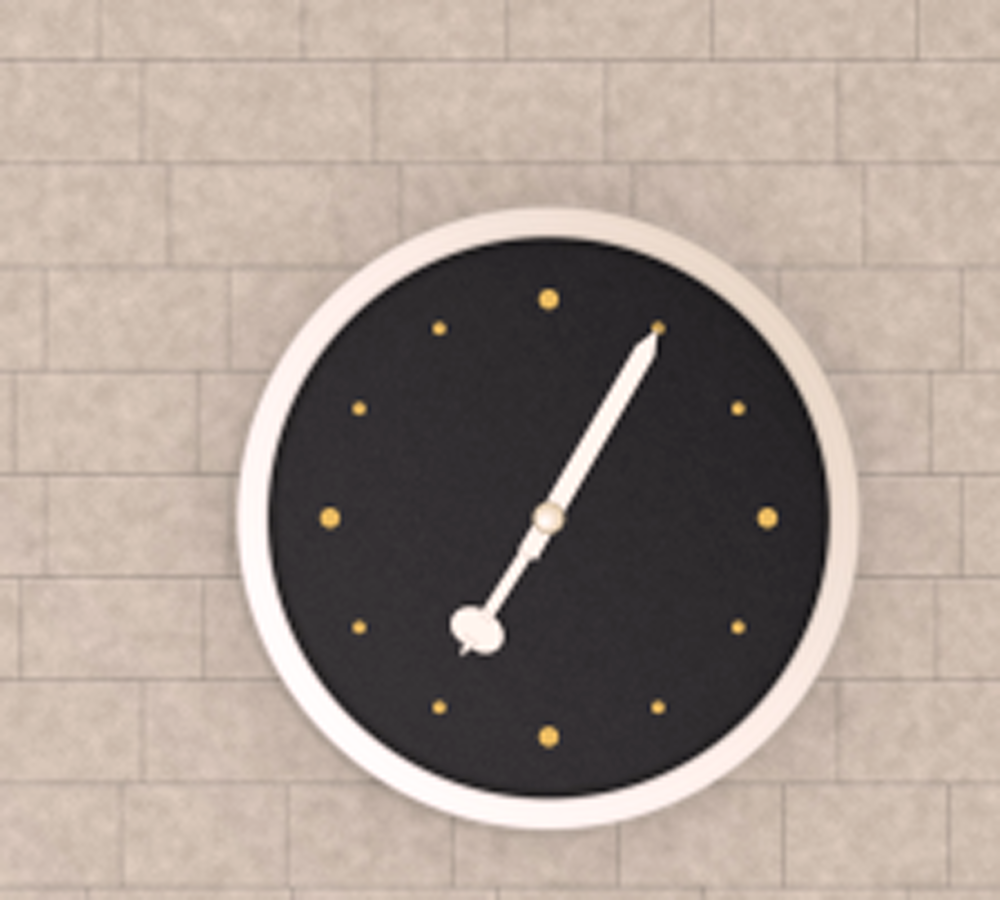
7:05
